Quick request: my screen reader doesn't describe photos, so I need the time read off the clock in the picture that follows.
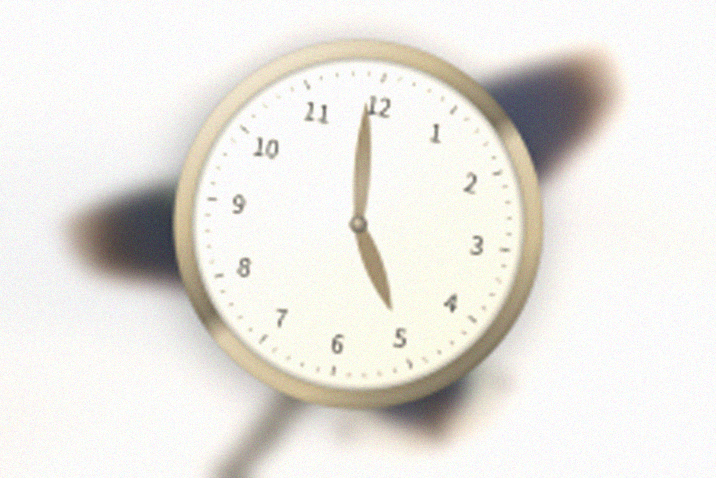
4:59
